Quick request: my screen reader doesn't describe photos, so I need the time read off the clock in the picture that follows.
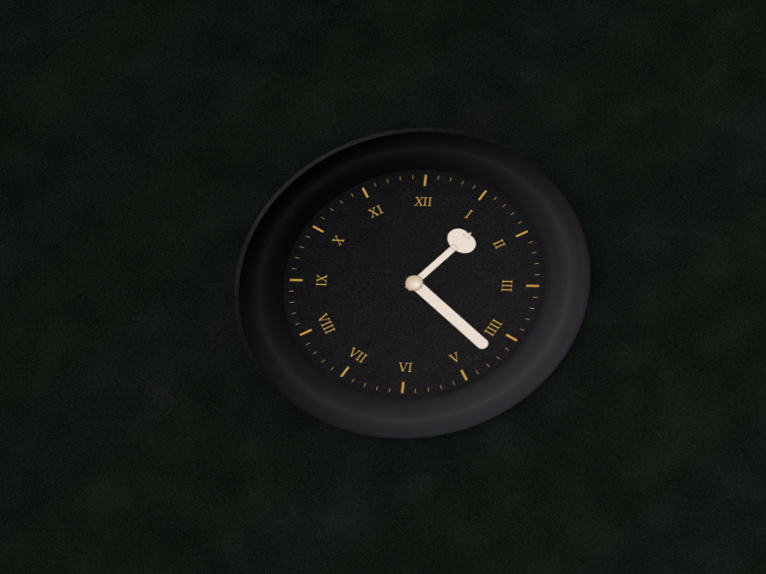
1:22
